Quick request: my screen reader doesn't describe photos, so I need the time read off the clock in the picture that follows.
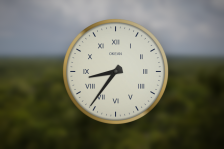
8:36
